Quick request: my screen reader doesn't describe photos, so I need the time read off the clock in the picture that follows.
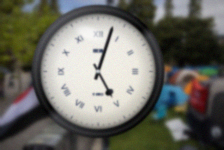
5:03
